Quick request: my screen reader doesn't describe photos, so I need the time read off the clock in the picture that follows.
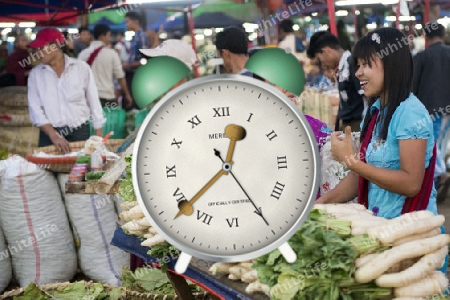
12:38:25
